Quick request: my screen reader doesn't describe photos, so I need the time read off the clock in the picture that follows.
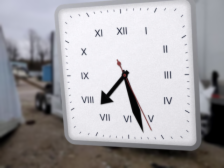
7:27:26
